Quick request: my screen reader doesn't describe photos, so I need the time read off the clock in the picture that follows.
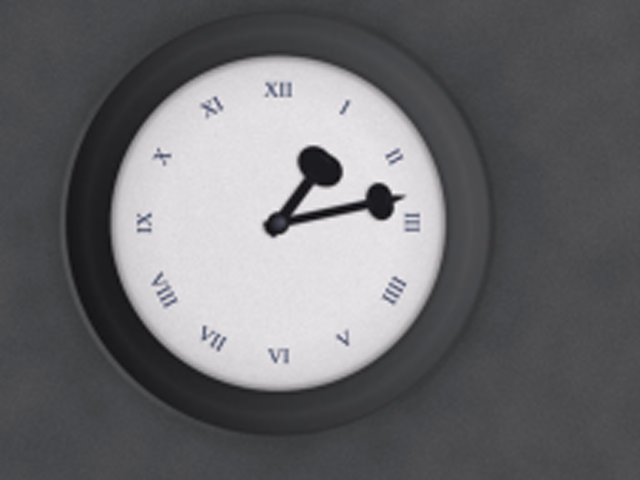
1:13
